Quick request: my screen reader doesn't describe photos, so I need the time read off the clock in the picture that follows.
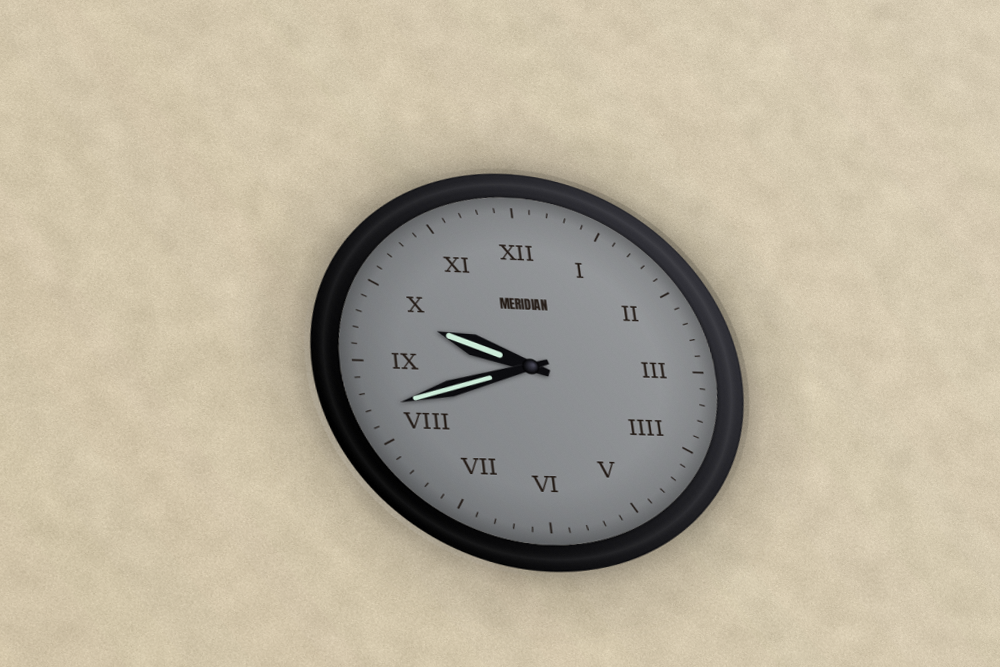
9:42
